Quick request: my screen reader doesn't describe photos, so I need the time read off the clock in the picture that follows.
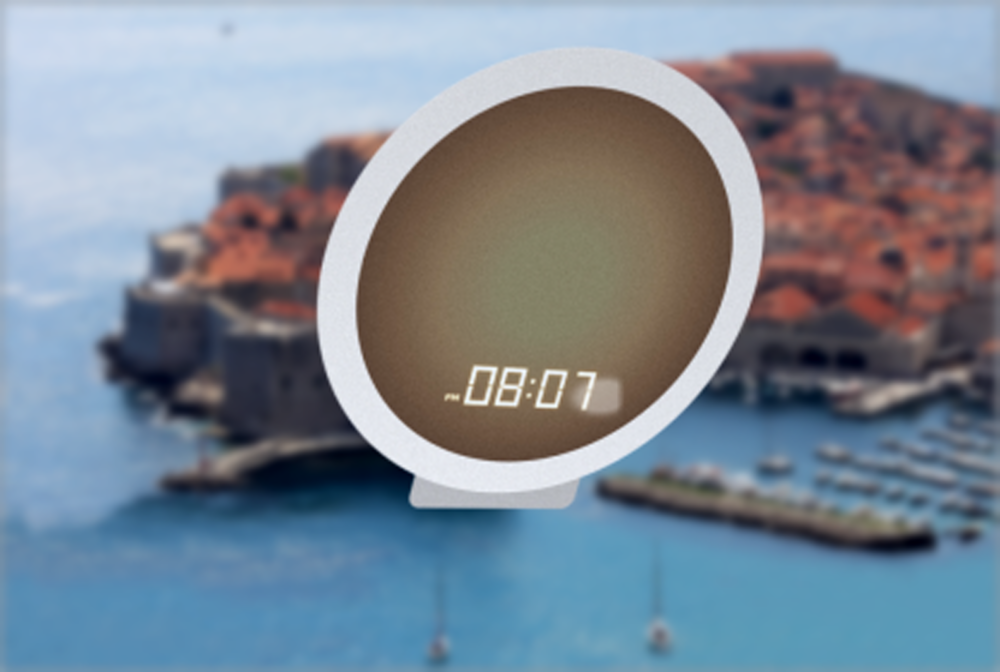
8:07
